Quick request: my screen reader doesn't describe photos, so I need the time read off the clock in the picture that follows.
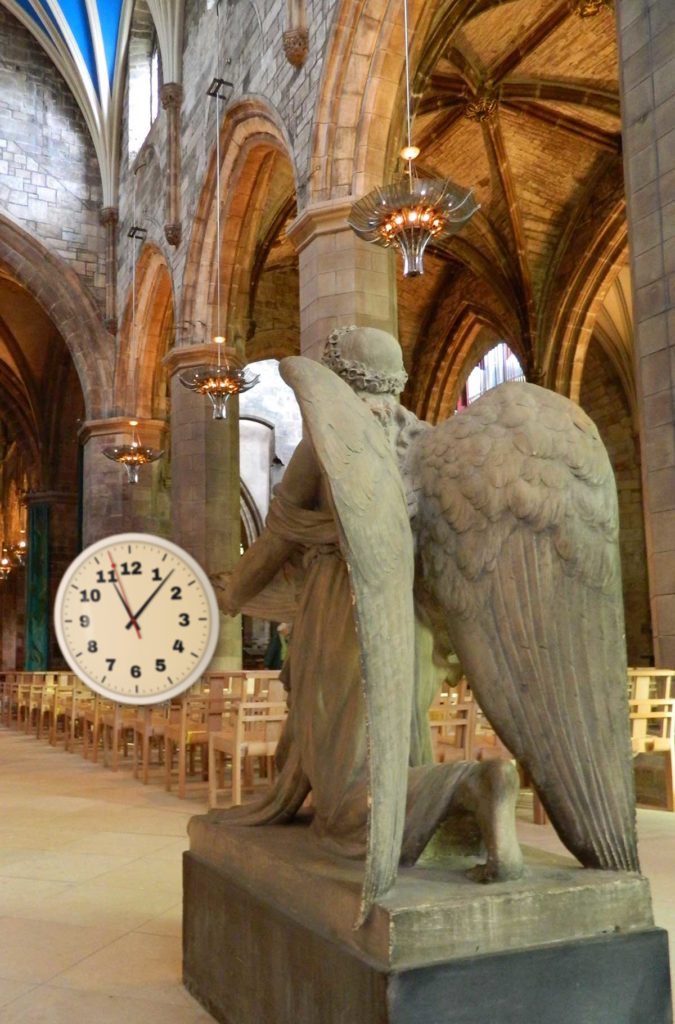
11:06:57
